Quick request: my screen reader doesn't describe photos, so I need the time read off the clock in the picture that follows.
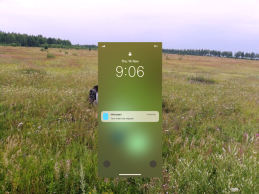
9:06
